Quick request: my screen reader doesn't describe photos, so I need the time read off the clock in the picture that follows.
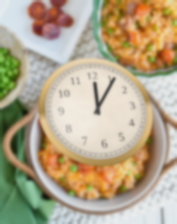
12:06
